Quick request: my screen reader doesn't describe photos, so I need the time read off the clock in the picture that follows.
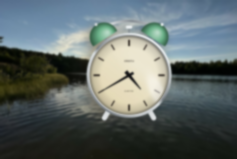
4:40
